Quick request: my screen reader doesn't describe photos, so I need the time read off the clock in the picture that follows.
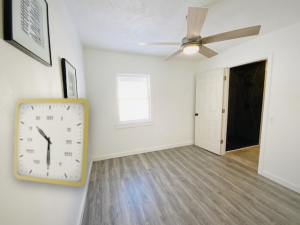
10:30
